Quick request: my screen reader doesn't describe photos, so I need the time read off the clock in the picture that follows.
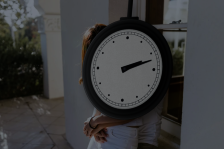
2:12
